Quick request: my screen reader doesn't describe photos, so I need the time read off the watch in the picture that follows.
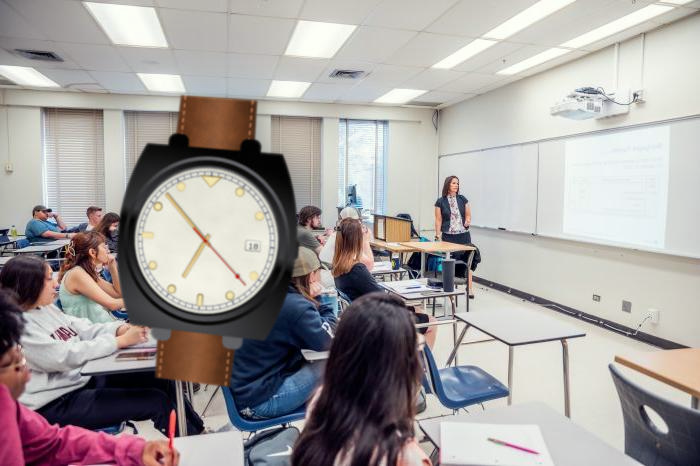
6:52:22
